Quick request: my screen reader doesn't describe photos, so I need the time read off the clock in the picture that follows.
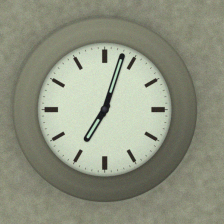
7:03
